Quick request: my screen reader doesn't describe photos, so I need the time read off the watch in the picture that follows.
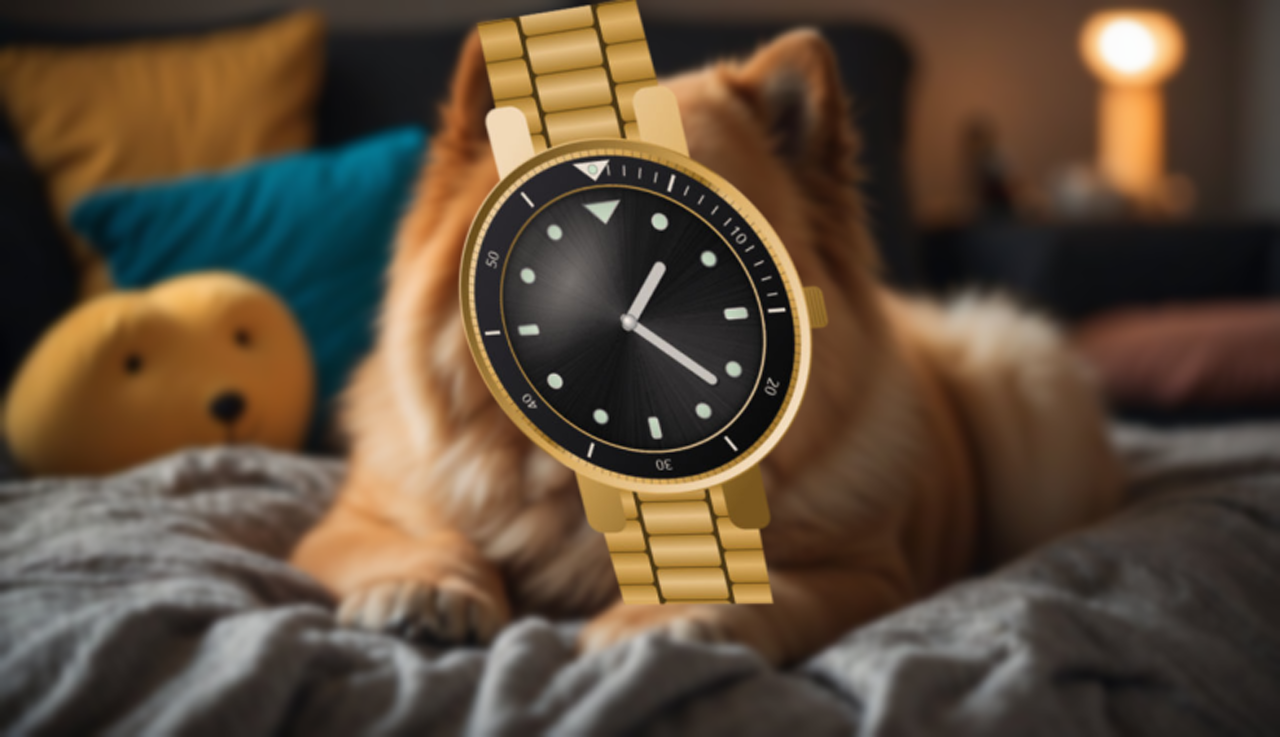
1:22
